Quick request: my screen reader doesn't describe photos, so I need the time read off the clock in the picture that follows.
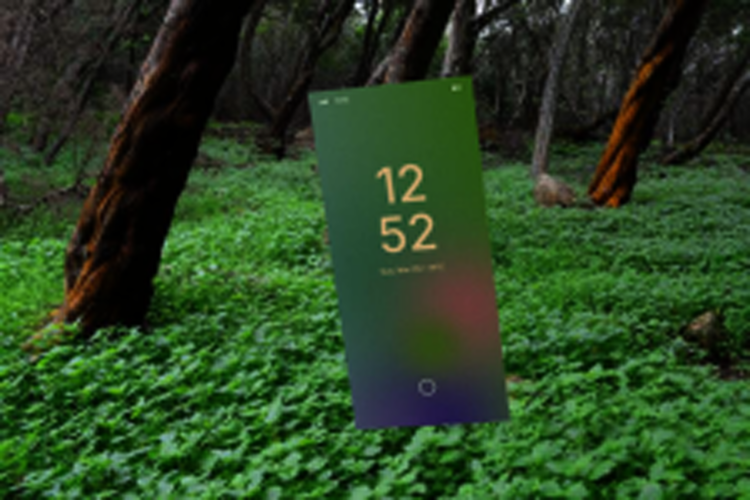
12:52
